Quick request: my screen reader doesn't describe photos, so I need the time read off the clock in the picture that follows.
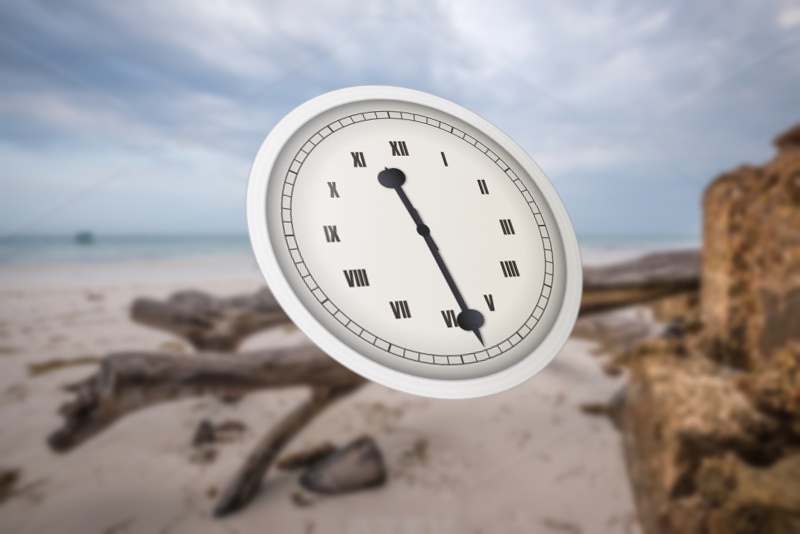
11:28
